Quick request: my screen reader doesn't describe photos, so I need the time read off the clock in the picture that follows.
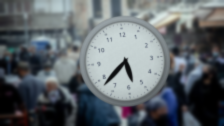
5:38
